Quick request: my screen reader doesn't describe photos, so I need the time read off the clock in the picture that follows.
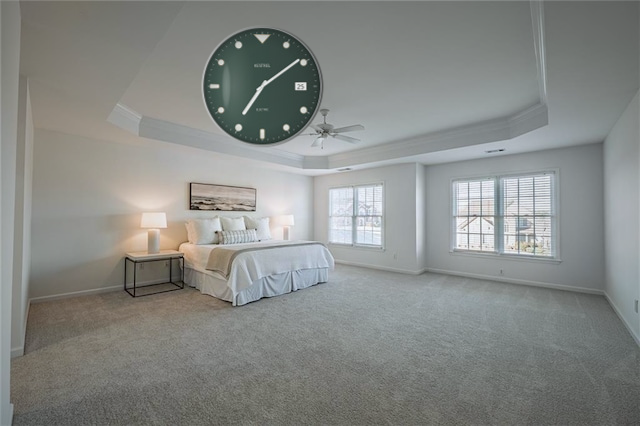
7:09
